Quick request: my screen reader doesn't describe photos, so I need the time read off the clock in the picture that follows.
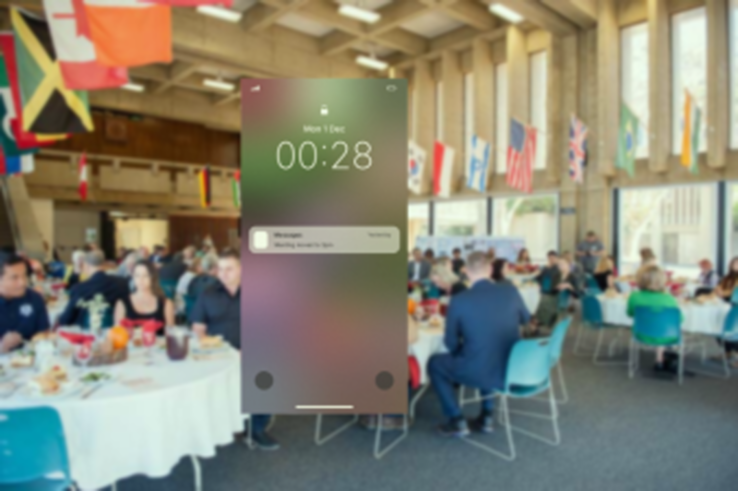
0:28
